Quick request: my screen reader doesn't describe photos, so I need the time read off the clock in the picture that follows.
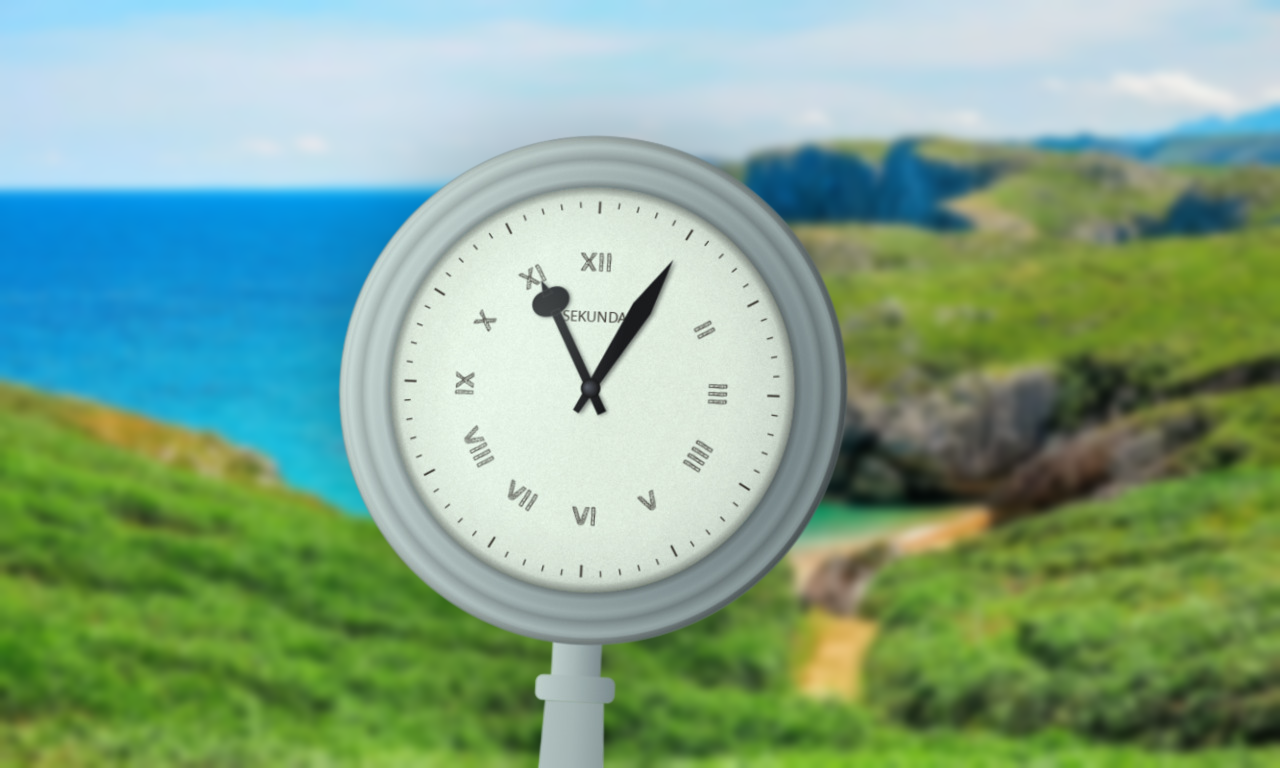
11:05
